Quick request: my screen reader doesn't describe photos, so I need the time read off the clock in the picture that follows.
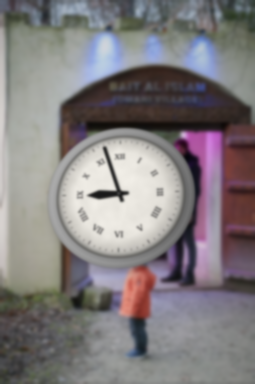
8:57
